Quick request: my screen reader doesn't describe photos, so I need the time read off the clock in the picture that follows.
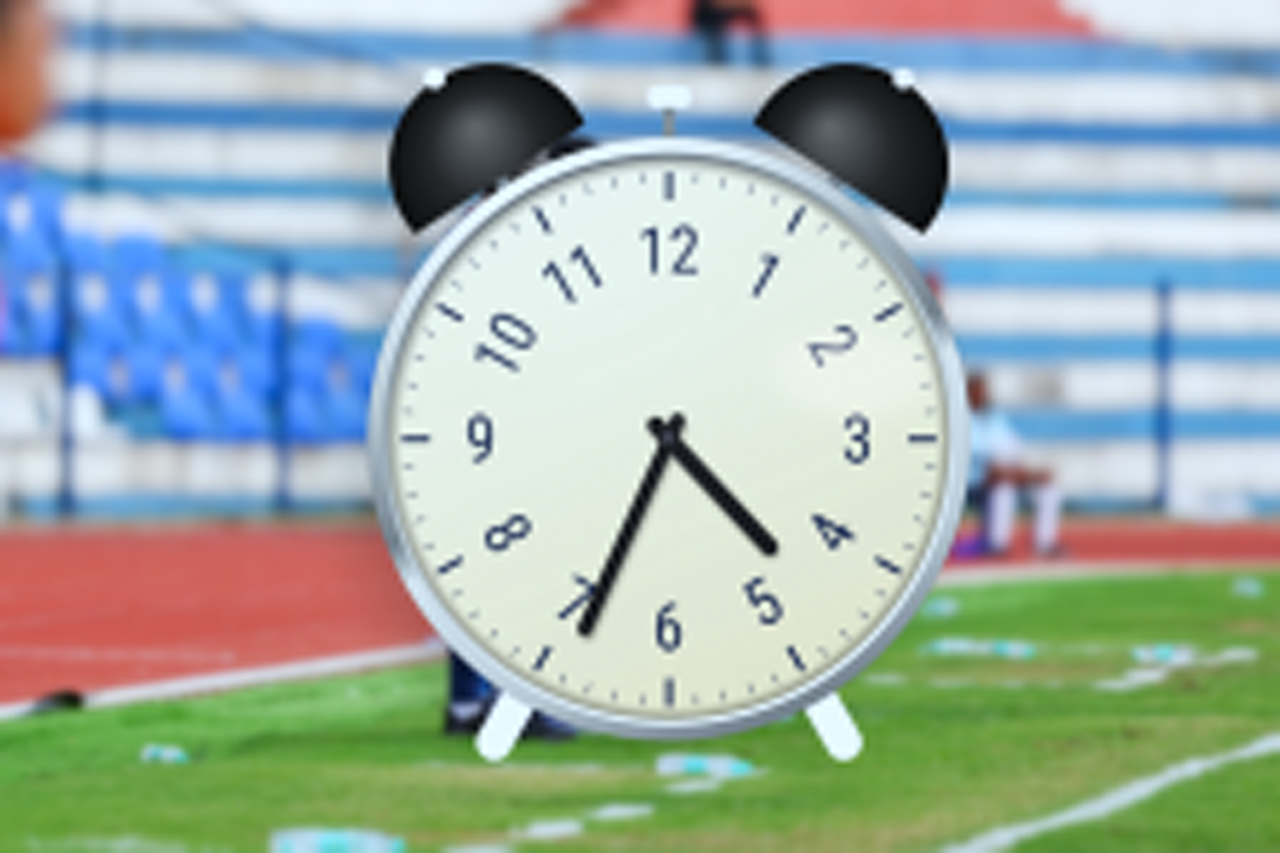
4:34
